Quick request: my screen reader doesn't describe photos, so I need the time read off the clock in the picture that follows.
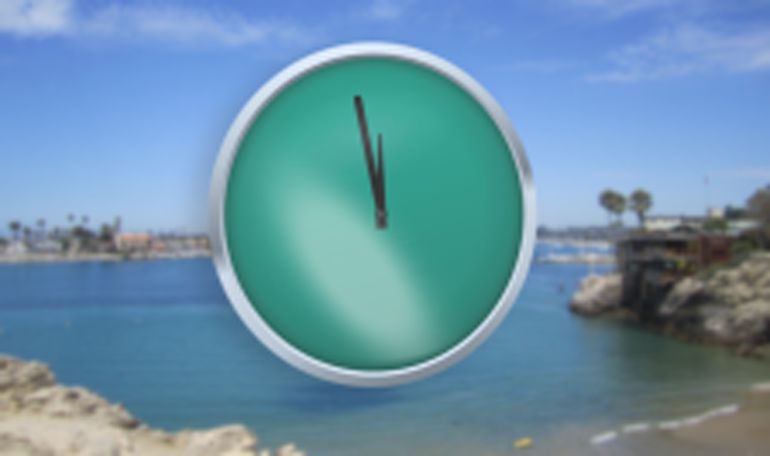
11:58
